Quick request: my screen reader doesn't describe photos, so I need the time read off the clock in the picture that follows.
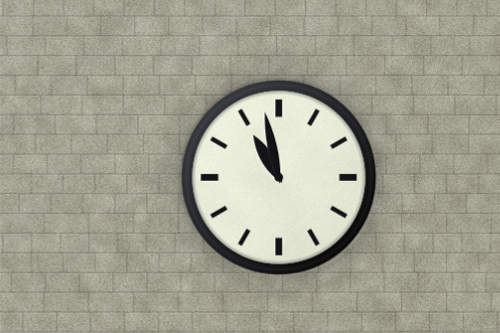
10:58
